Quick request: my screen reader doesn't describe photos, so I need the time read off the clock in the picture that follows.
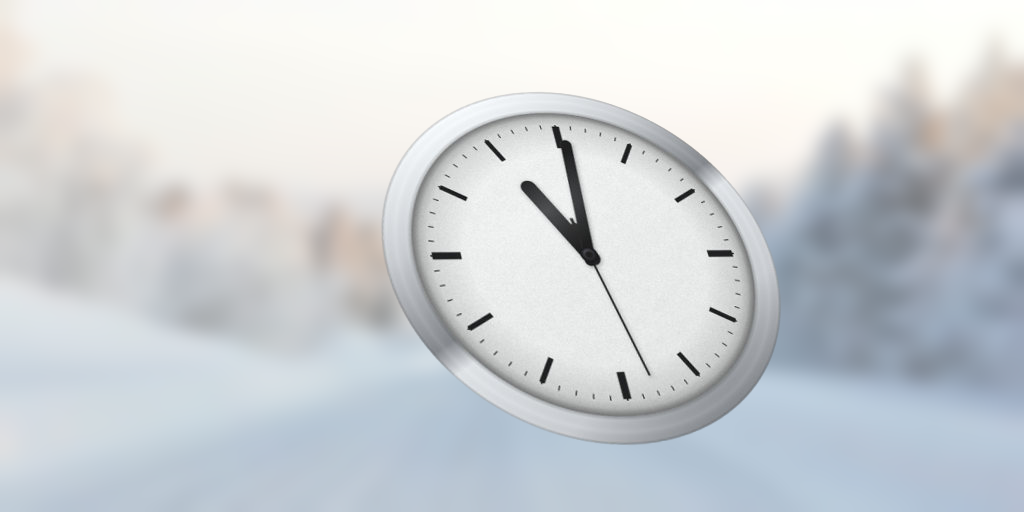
11:00:28
